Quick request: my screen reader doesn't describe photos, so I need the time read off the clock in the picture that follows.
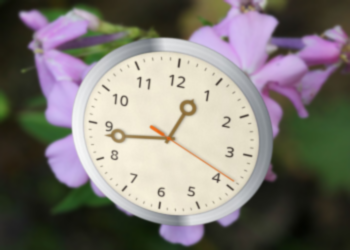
12:43:19
